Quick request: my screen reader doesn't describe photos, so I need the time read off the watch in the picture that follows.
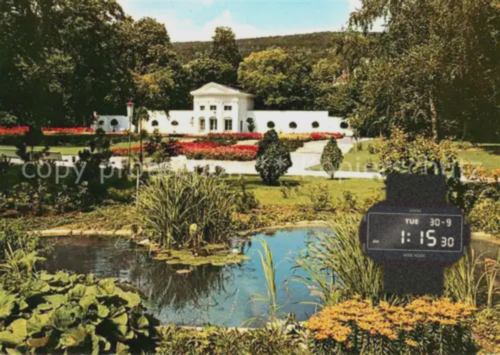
1:15
